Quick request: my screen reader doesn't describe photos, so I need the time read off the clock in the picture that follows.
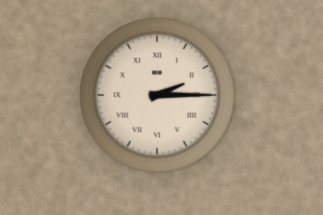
2:15
